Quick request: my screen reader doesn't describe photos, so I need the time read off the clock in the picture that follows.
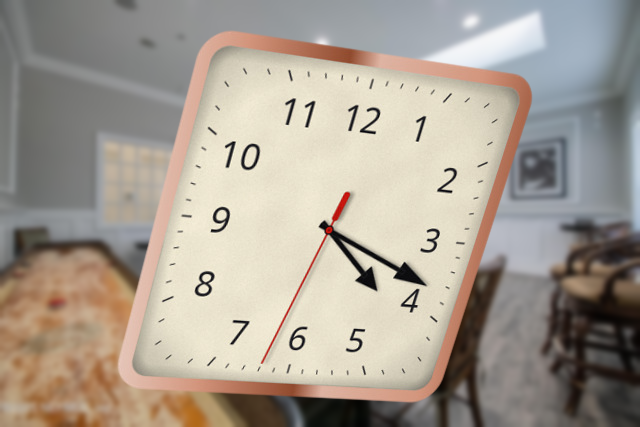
4:18:32
